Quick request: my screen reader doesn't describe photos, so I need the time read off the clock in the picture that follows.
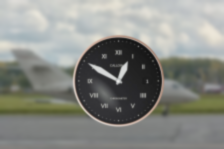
12:50
